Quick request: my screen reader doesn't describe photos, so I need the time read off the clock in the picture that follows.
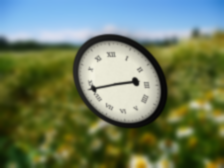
2:43
